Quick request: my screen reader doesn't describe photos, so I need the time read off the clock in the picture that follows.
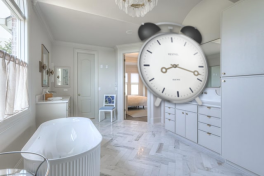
8:18
